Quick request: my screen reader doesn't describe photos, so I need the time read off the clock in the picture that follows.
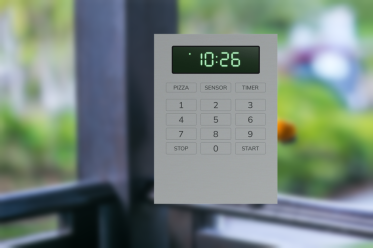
10:26
